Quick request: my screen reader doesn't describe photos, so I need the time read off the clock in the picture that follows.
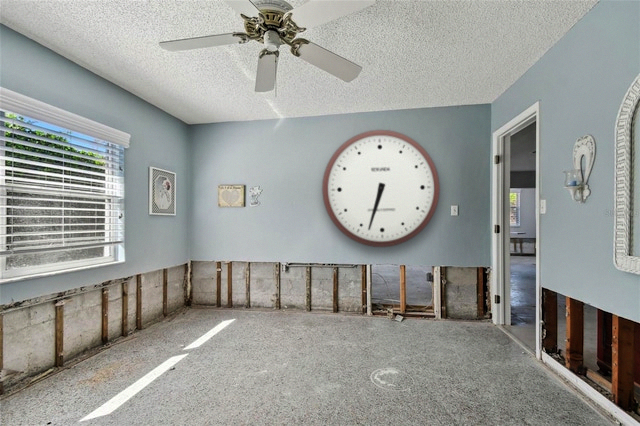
6:33
